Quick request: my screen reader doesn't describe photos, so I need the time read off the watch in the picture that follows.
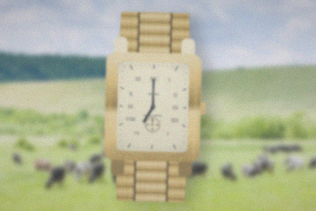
7:00
